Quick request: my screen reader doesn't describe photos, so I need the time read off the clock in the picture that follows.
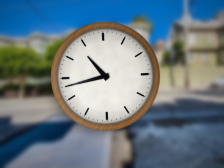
10:43
